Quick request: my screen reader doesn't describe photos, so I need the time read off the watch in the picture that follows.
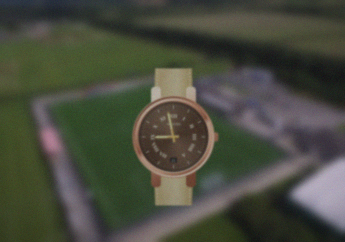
8:58
